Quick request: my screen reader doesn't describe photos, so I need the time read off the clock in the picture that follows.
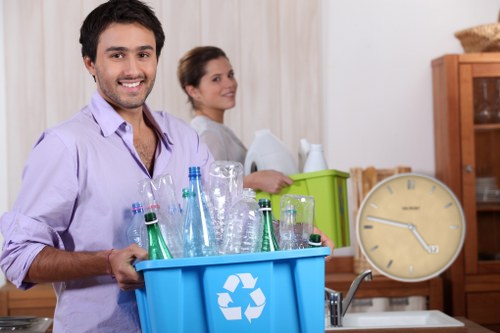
4:47
